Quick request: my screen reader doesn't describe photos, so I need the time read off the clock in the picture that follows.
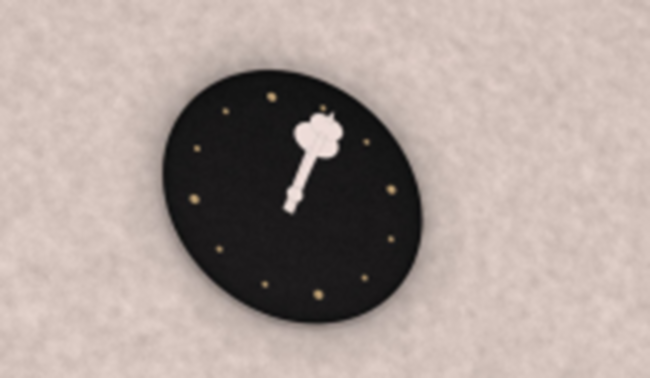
1:06
